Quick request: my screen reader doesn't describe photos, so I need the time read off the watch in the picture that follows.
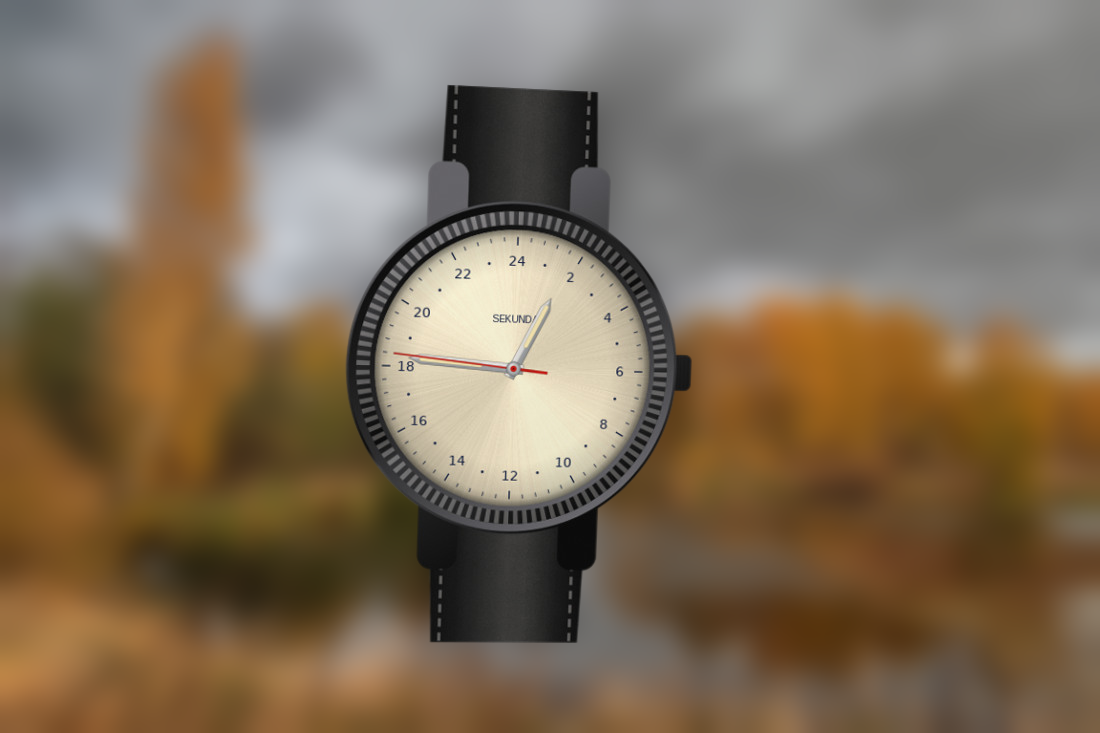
1:45:46
